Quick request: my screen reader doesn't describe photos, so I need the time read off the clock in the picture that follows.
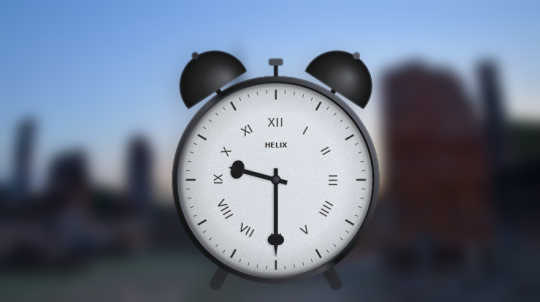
9:30
